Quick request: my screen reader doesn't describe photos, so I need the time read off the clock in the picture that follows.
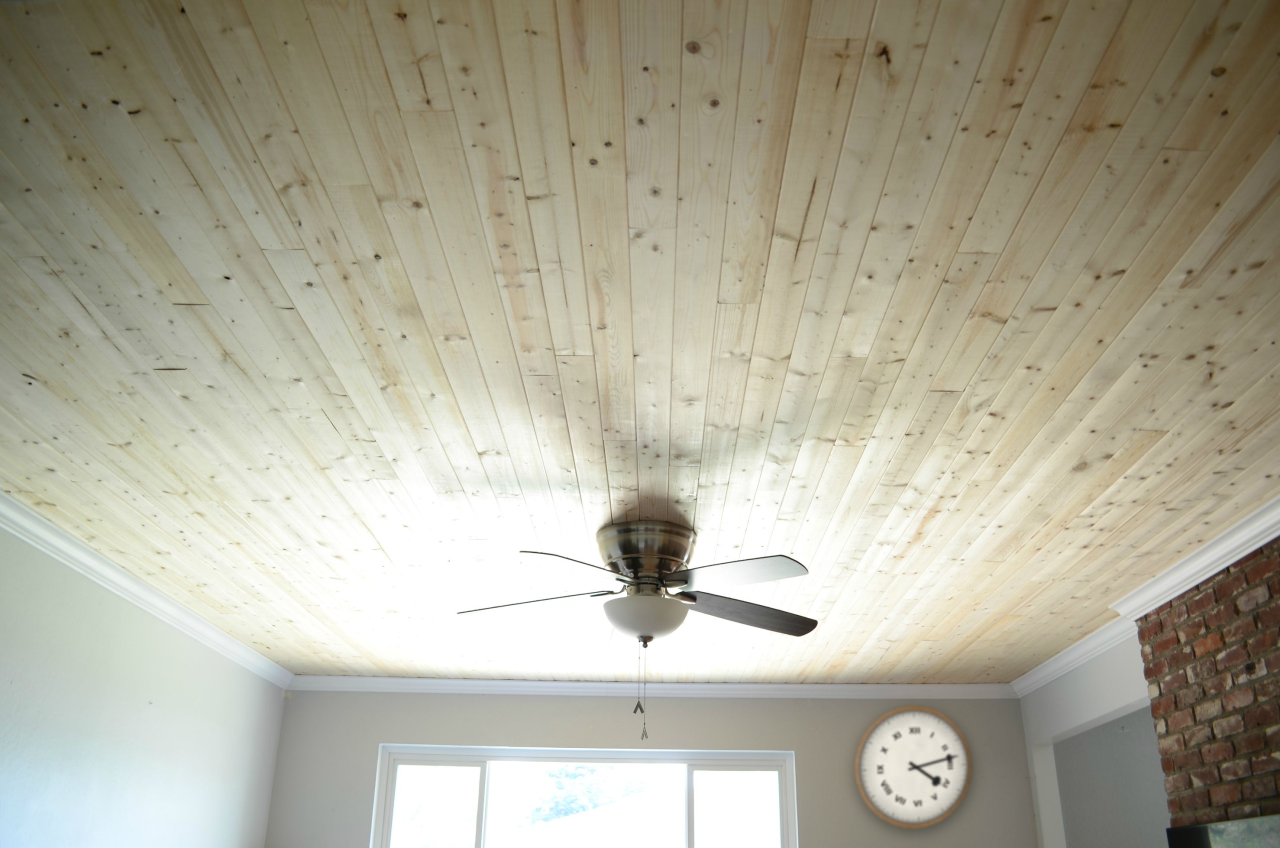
4:13
